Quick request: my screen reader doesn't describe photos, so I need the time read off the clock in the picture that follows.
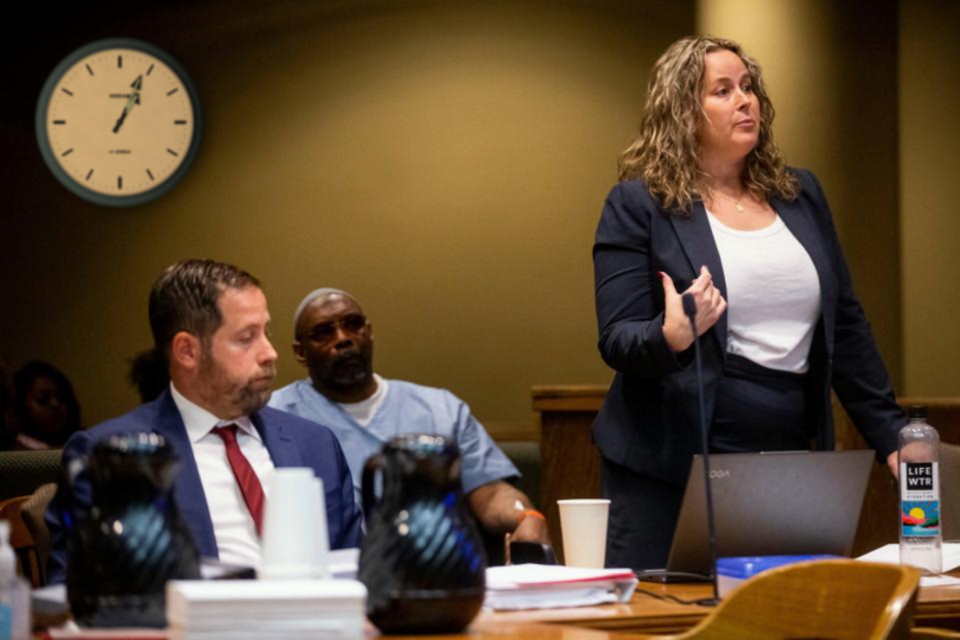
1:04
